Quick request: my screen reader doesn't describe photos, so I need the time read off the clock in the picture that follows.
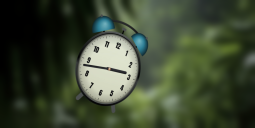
2:43
